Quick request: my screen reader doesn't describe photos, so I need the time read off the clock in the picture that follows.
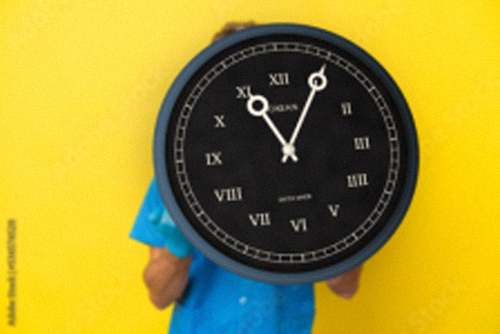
11:05
